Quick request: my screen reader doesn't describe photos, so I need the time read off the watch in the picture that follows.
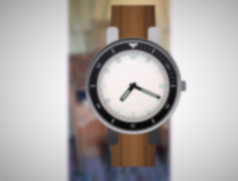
7:19
